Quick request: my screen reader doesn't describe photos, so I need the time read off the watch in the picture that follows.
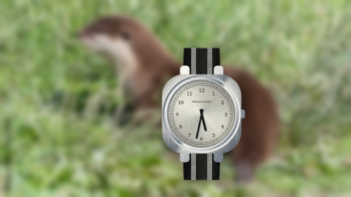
5:32
